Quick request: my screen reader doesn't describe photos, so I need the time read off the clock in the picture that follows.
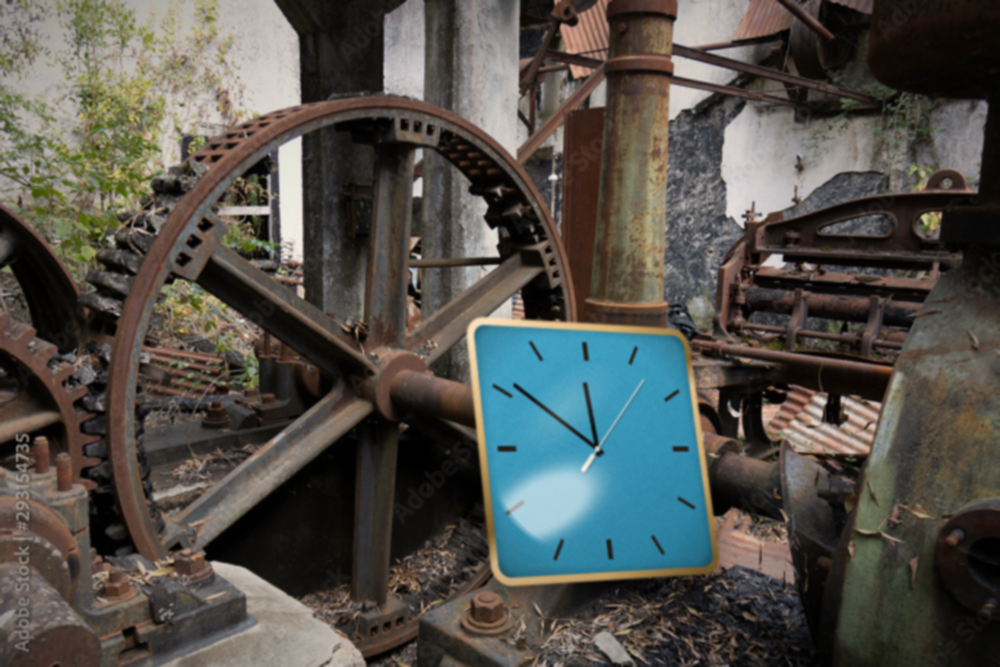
11:51:07
